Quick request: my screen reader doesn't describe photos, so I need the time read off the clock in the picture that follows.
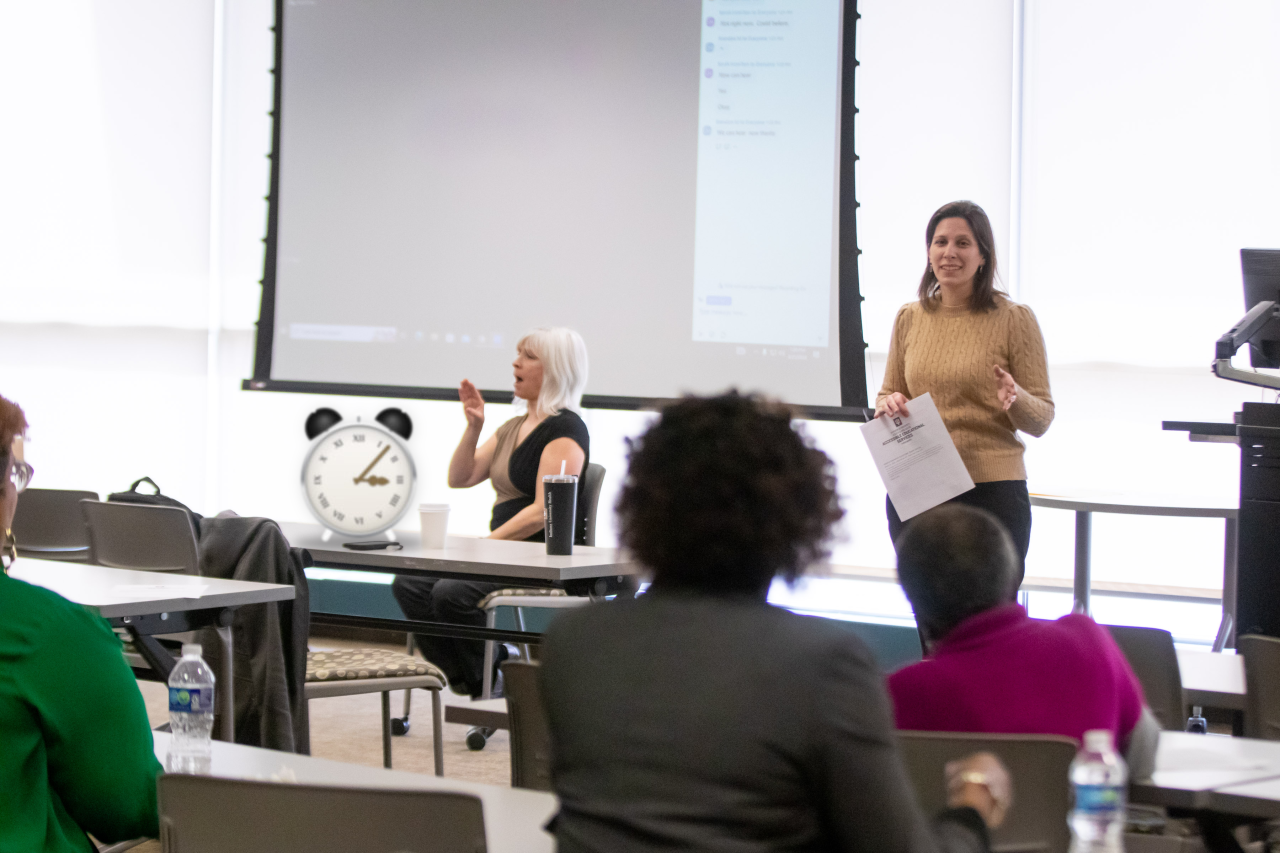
3:07
